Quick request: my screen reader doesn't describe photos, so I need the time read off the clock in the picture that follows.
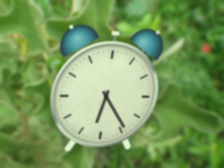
6:24
